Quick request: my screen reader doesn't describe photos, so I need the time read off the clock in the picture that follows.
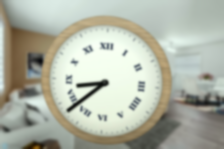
8:38
